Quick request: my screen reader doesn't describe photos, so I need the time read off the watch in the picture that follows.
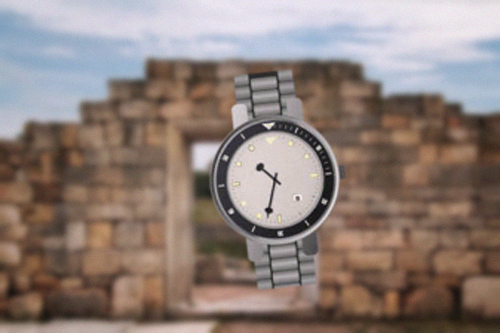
10:33
